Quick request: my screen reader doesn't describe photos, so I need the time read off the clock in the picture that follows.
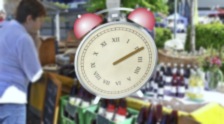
2:11
